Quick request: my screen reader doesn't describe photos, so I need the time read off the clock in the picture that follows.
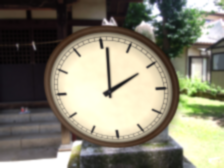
2:01
